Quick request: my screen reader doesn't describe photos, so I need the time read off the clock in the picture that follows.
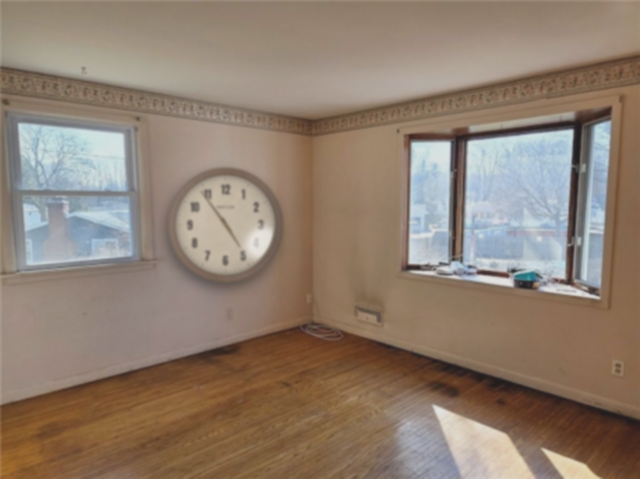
4:54
